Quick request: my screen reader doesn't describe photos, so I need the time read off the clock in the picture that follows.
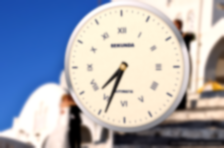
7:34
